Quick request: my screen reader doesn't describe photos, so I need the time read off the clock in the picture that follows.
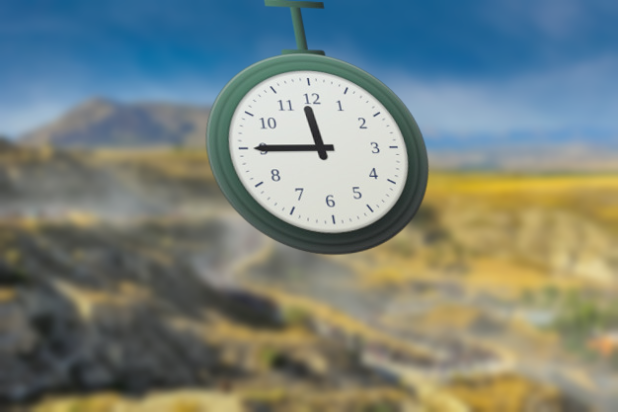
11:45
